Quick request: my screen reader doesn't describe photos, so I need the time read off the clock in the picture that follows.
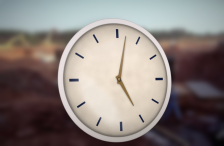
5:02
